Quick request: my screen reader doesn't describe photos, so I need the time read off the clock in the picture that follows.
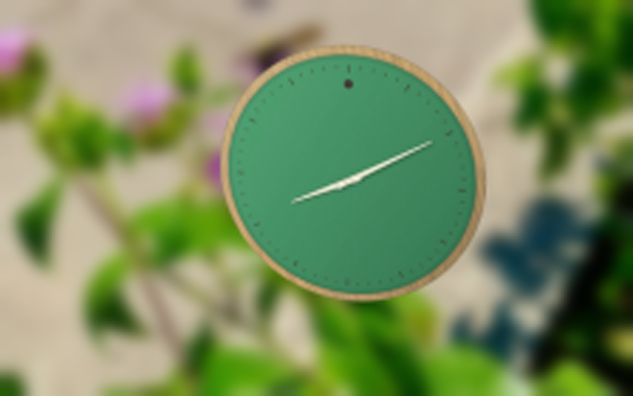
8:10
